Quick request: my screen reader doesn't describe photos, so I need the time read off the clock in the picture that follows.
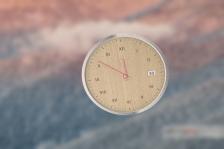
11:51
